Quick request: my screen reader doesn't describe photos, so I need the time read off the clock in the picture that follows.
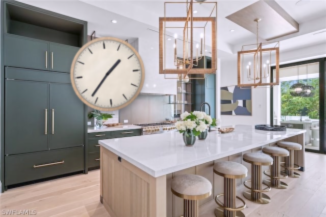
1:37
